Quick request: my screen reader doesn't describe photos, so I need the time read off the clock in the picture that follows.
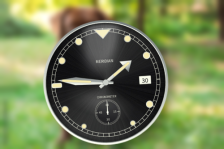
1:46
